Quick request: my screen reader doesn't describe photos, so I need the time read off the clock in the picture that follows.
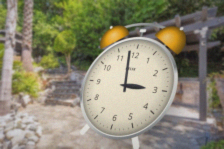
2:58
